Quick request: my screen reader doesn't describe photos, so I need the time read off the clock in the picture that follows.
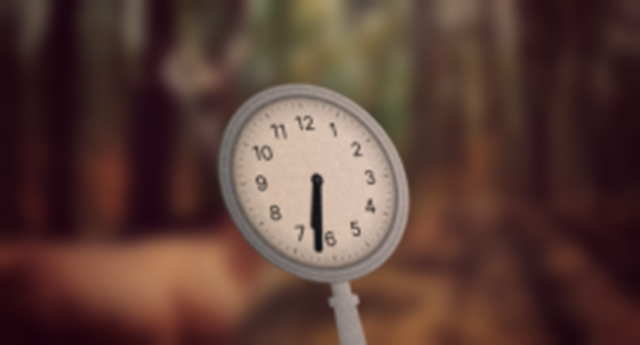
6:32
